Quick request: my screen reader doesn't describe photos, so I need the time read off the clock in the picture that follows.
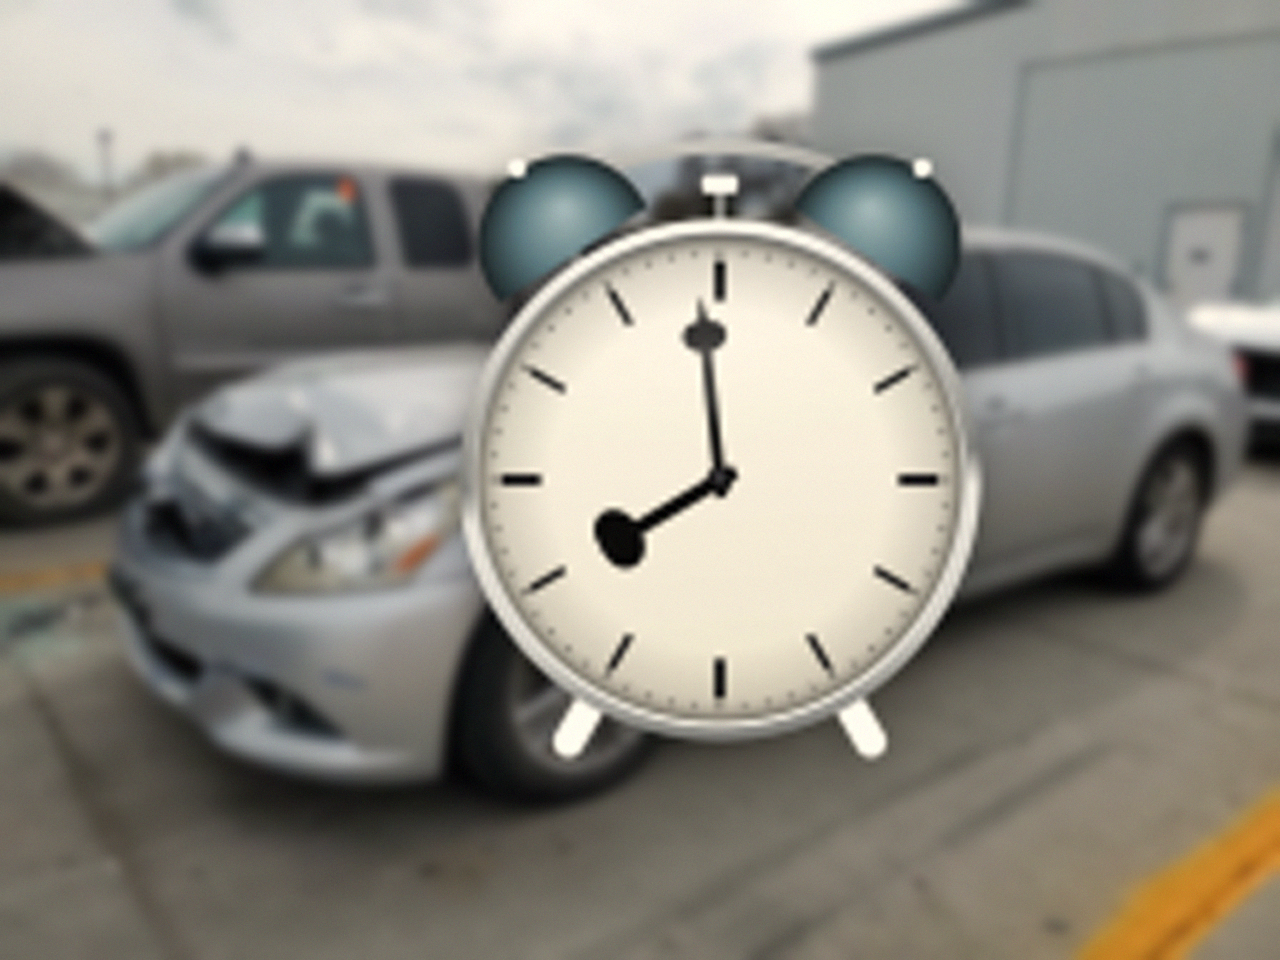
7:59
